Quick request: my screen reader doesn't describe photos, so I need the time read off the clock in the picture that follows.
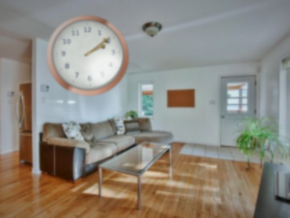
2:09
